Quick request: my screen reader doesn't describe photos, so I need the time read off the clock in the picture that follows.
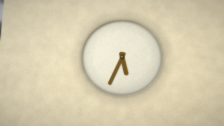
5:34
